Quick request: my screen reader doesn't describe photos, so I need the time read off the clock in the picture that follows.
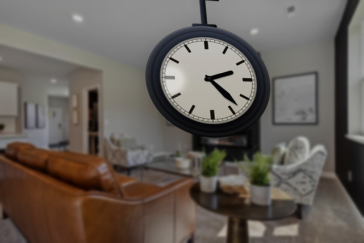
2:23
